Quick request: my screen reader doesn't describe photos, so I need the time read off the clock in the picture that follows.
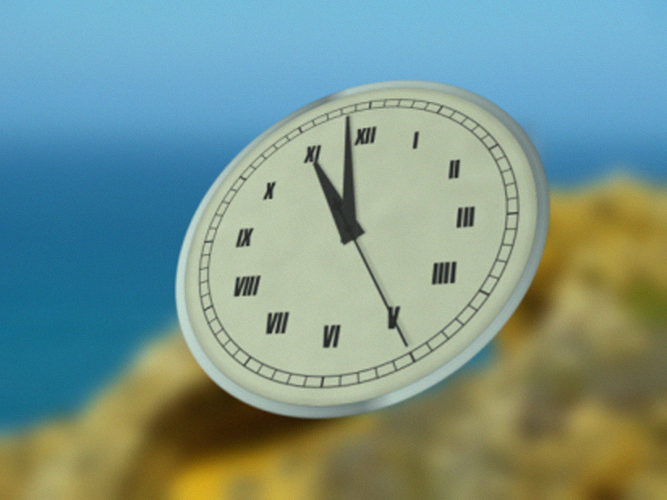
10:58:25
